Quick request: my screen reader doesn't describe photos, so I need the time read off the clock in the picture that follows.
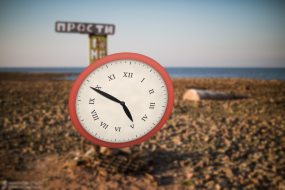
4:49
